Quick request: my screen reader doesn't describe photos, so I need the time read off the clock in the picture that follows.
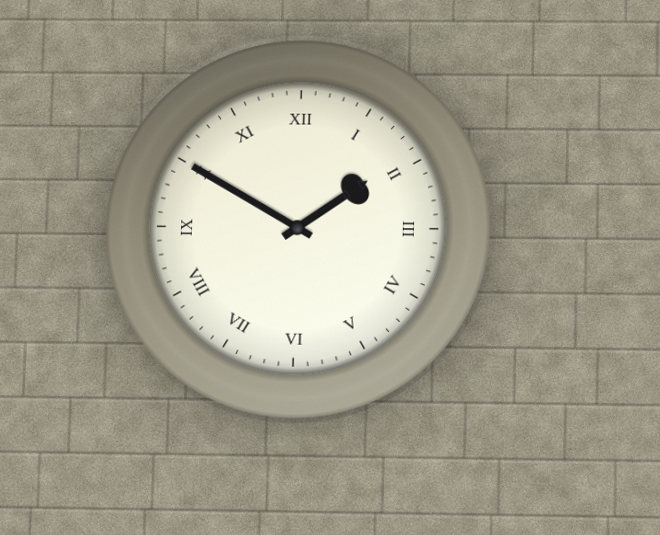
1:50
